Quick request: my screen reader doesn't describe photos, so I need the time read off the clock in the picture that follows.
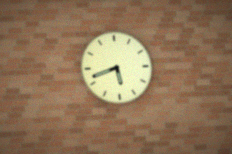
5:42
